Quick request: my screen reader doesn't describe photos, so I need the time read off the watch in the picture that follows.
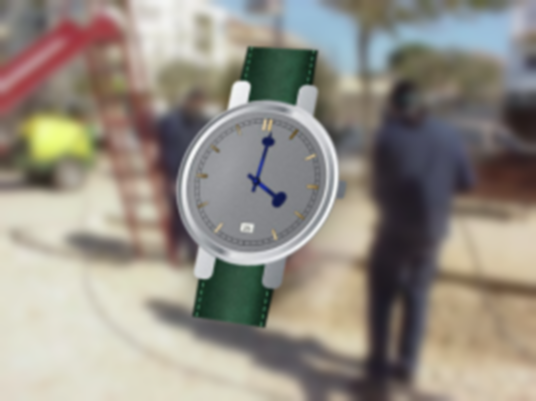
4:01
